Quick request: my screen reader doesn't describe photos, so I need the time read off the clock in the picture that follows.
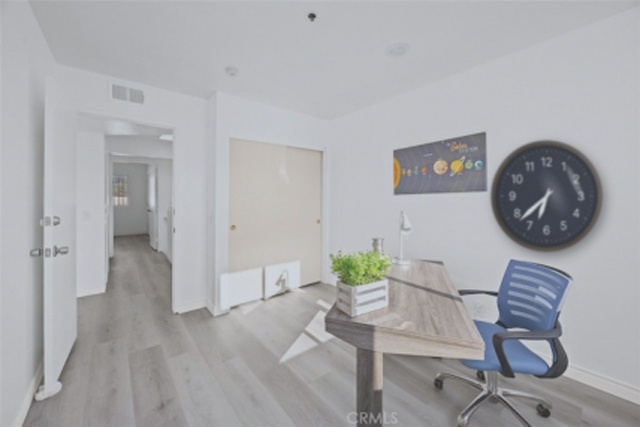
6:38
